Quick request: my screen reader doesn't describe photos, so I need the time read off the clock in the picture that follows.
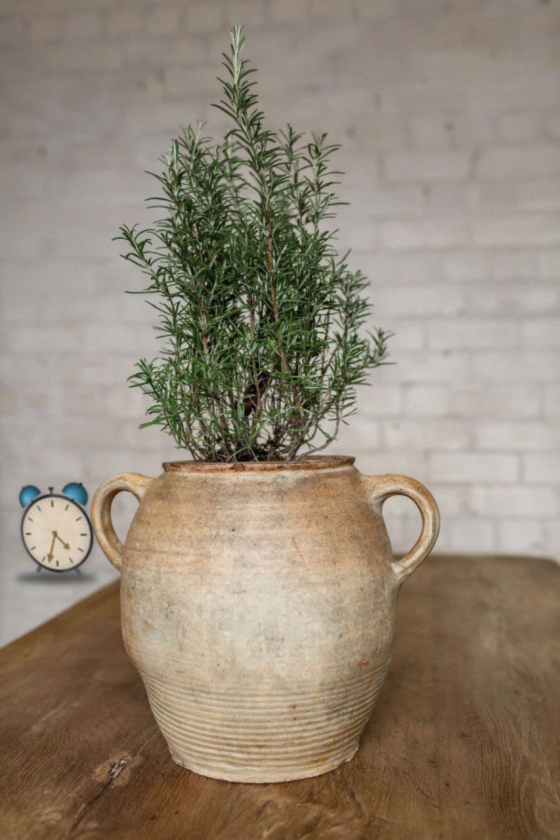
4:33
